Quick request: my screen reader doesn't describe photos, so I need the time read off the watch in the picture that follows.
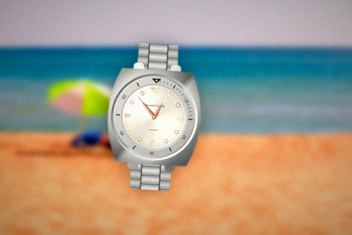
12:53
